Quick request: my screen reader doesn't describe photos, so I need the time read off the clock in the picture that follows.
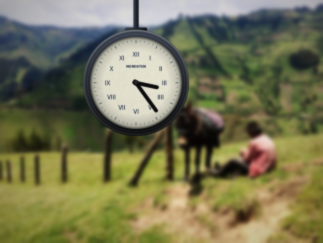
3:24
